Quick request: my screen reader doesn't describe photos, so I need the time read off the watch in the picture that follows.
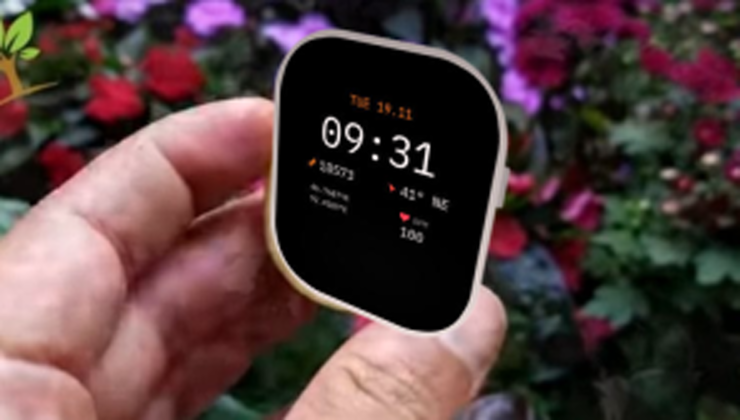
9:31
